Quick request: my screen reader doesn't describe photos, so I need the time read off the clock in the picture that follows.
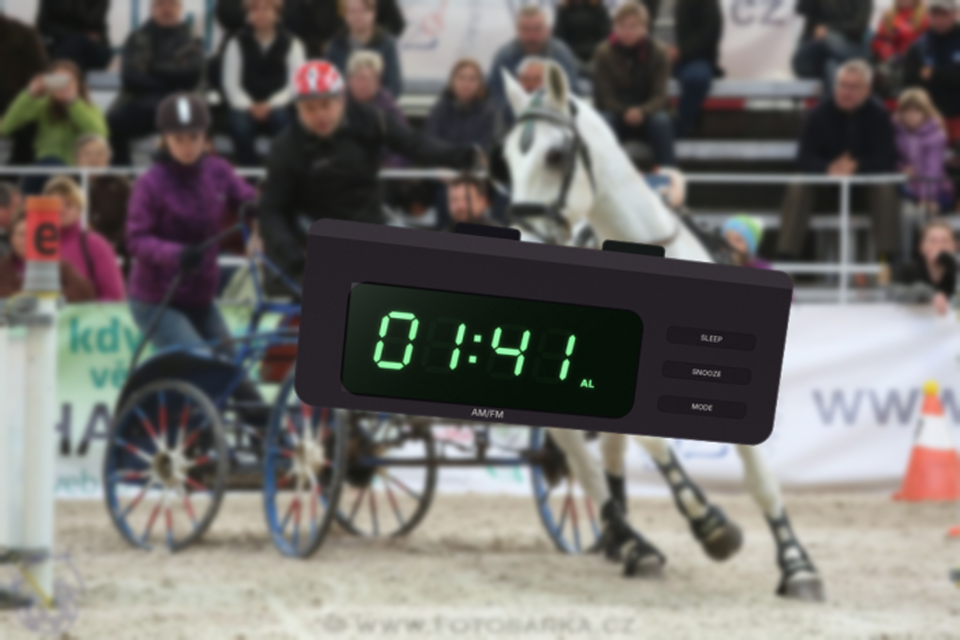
1:41
